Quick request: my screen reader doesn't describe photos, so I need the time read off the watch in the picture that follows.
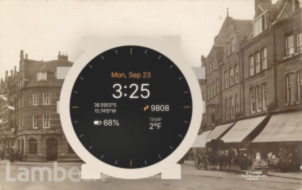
3:25
